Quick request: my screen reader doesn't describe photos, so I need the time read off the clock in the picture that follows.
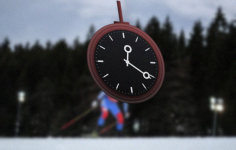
12:21
